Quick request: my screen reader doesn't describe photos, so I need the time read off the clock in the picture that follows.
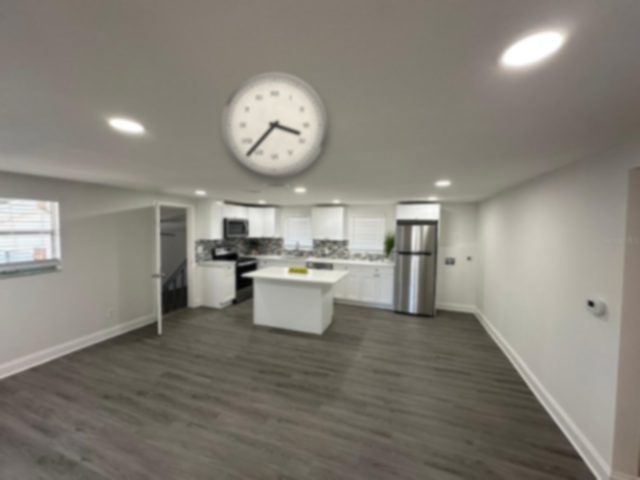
3:37
